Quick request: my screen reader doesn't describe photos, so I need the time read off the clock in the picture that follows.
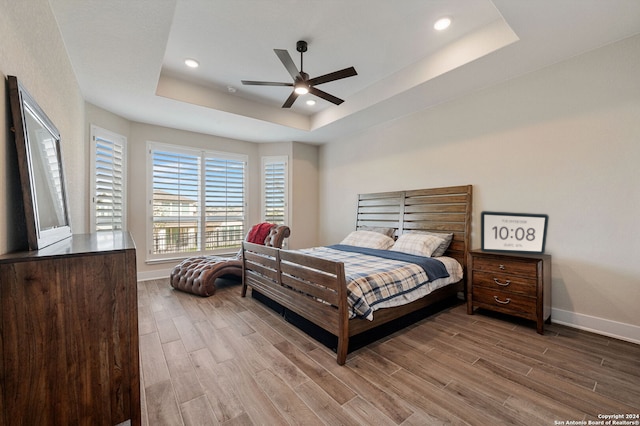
10:08
